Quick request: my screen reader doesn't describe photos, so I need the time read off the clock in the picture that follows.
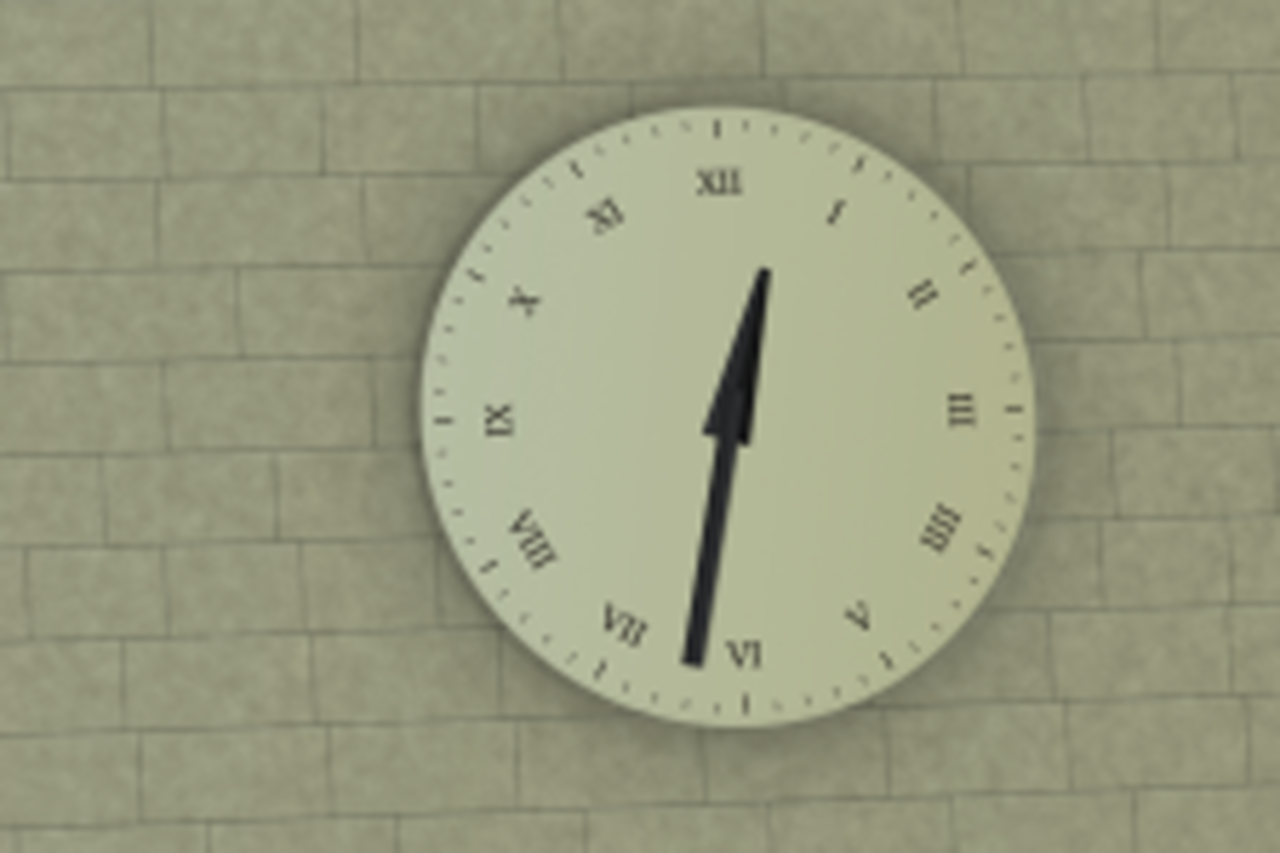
12:32
